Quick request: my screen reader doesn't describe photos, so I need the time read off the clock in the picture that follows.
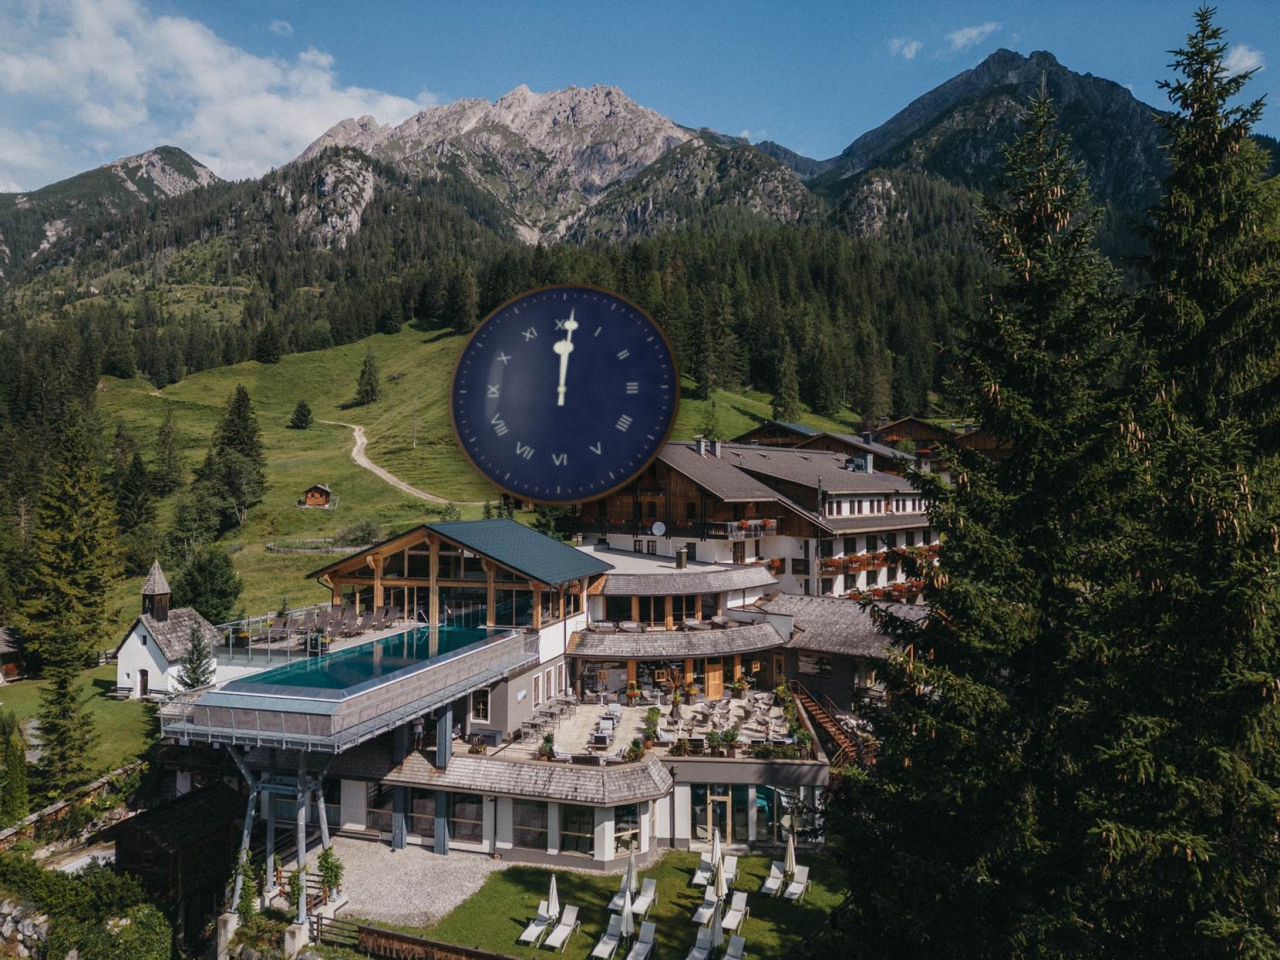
12:01
